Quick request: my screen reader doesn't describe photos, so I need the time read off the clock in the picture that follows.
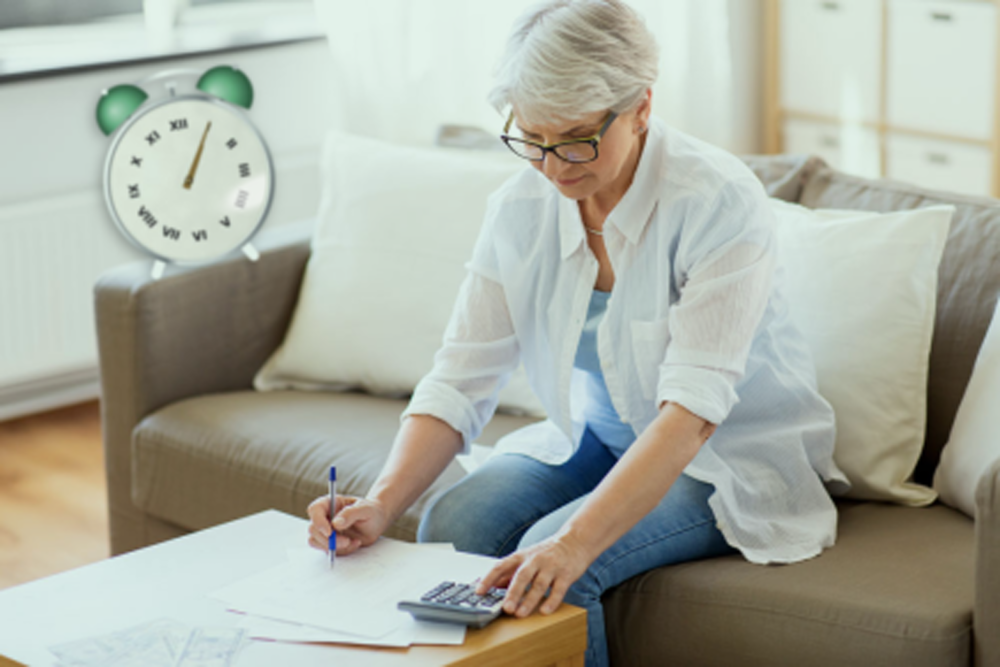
1:05
